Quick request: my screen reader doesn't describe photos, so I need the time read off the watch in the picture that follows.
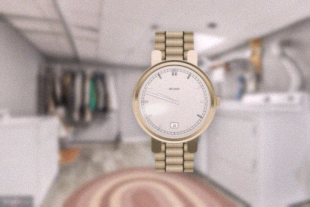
9:48
